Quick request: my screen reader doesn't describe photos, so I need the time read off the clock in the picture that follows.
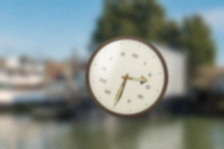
2:30
